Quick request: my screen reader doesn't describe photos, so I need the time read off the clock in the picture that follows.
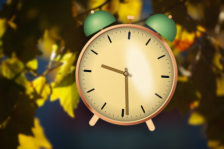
9:29
